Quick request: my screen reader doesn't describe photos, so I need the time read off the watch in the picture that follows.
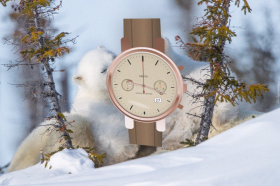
9:18
